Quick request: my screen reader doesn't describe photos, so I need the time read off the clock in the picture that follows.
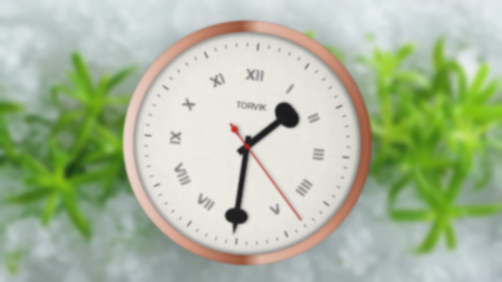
1:30:23
